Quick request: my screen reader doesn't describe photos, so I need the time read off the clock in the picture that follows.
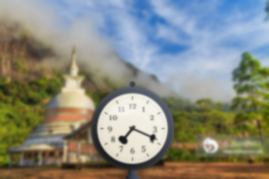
7:19
